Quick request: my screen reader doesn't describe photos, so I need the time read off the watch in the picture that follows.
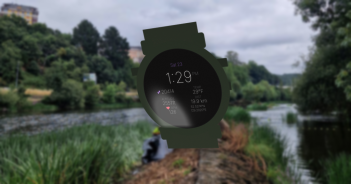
1:29
